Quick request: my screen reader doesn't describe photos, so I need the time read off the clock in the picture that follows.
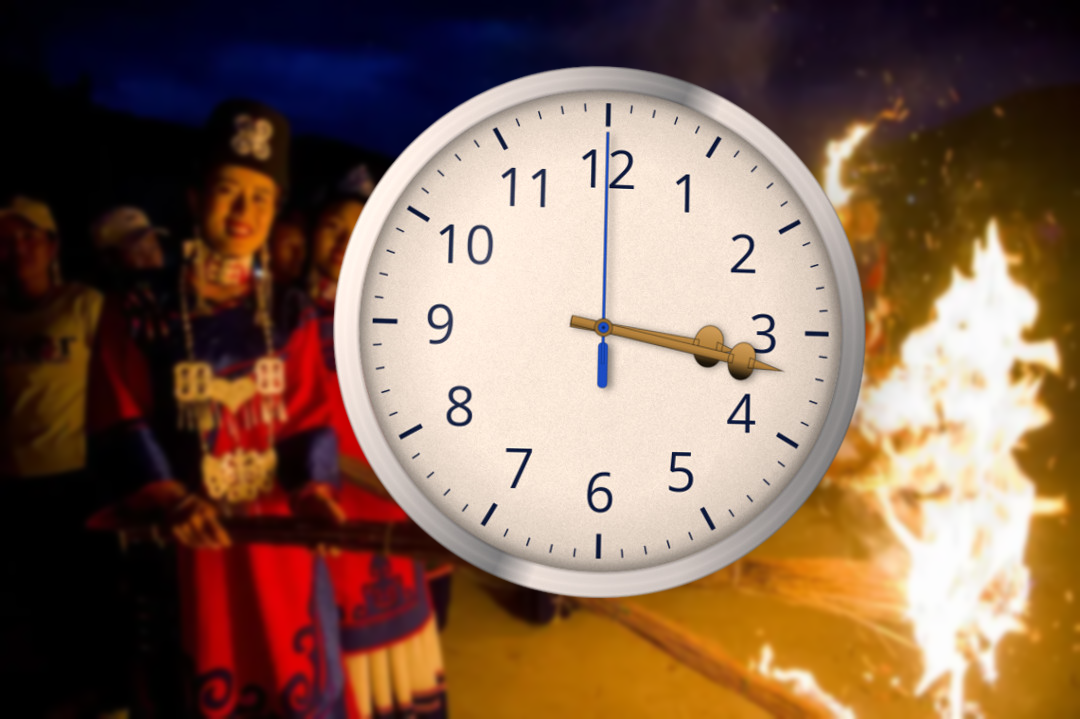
3:17:00
